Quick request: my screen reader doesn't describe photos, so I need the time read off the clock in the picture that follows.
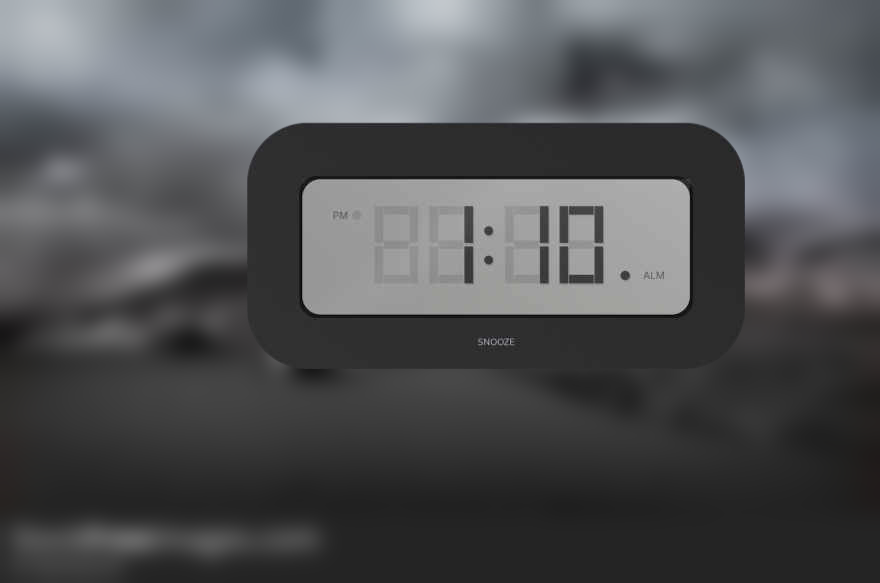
1:10
